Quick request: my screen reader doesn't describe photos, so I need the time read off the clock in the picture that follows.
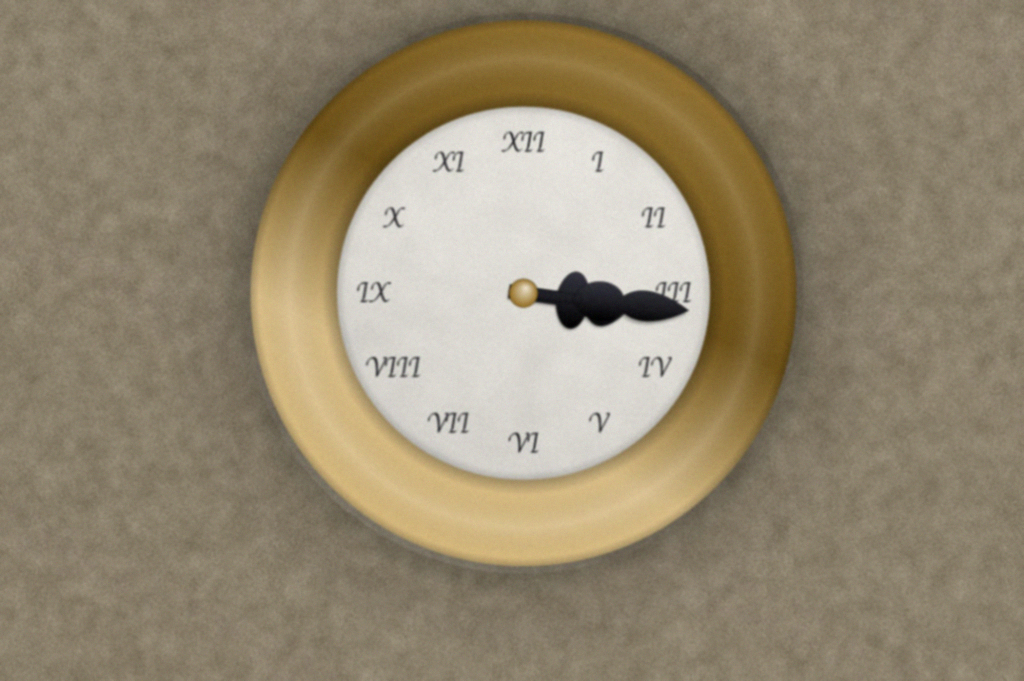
3:16
